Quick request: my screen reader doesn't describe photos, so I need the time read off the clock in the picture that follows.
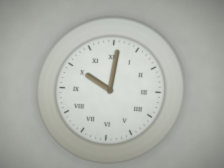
10:01
